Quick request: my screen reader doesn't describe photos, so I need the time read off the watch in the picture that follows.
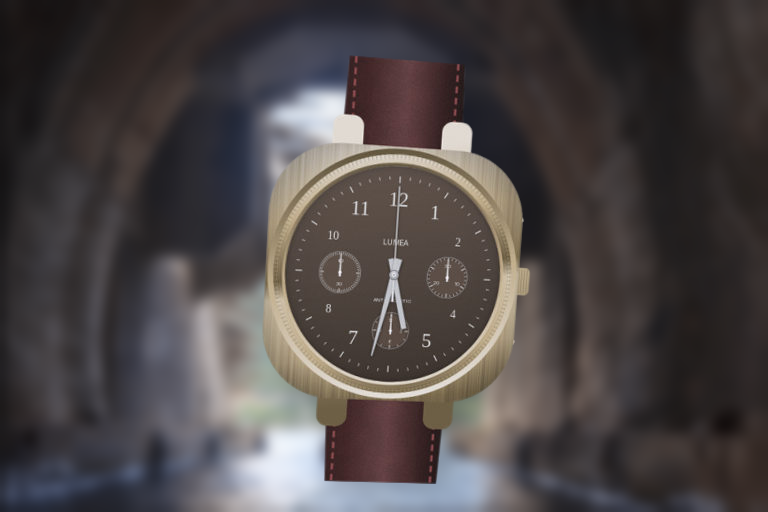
5:32
